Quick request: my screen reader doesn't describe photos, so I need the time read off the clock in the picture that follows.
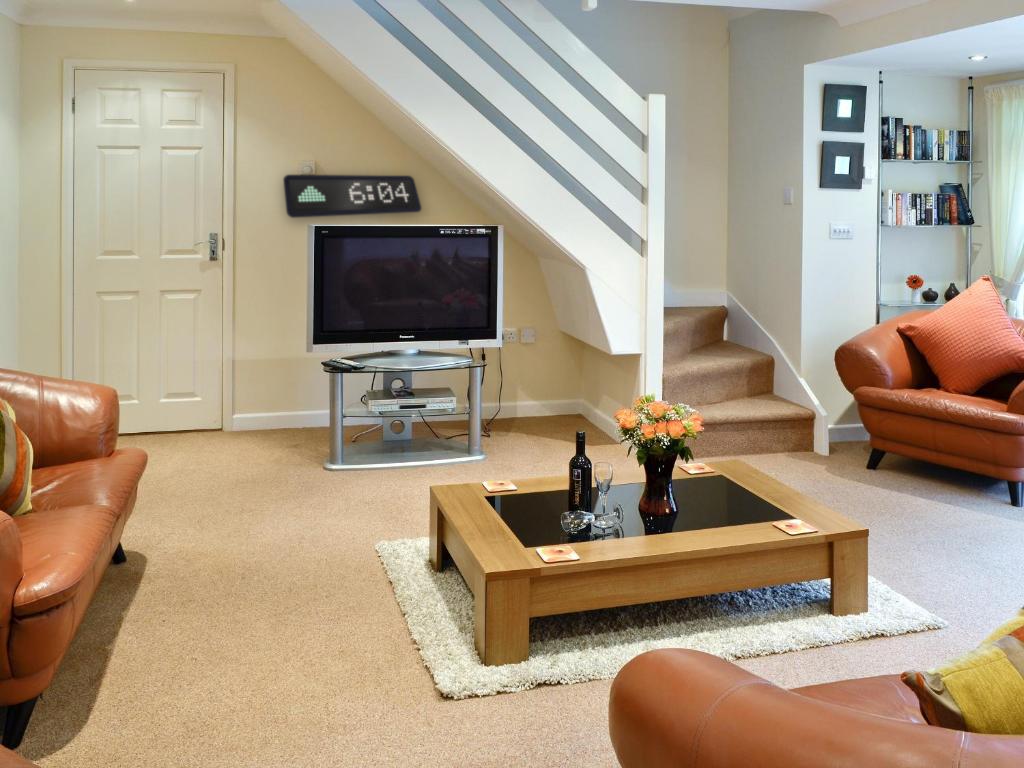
6:04
